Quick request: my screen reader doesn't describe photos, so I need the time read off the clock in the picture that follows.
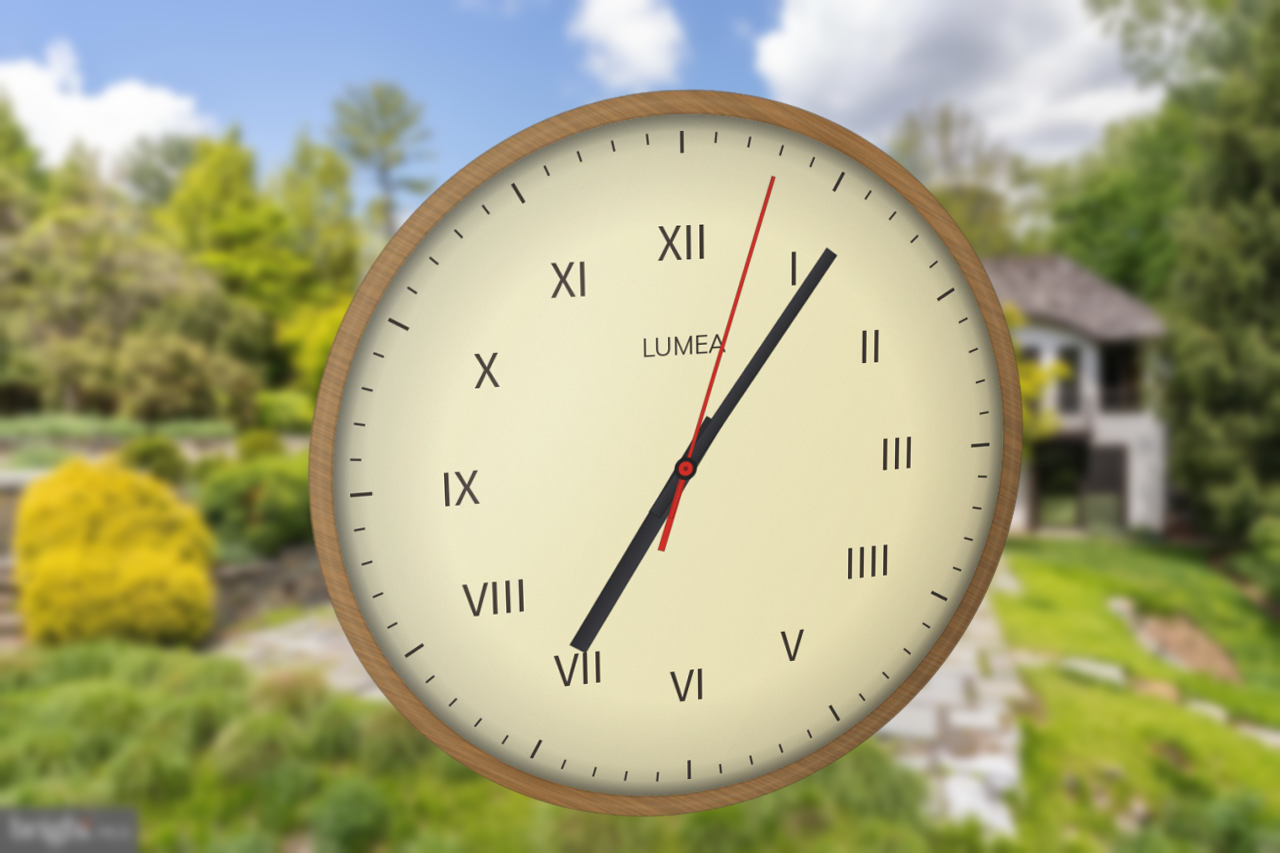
7:06:03
